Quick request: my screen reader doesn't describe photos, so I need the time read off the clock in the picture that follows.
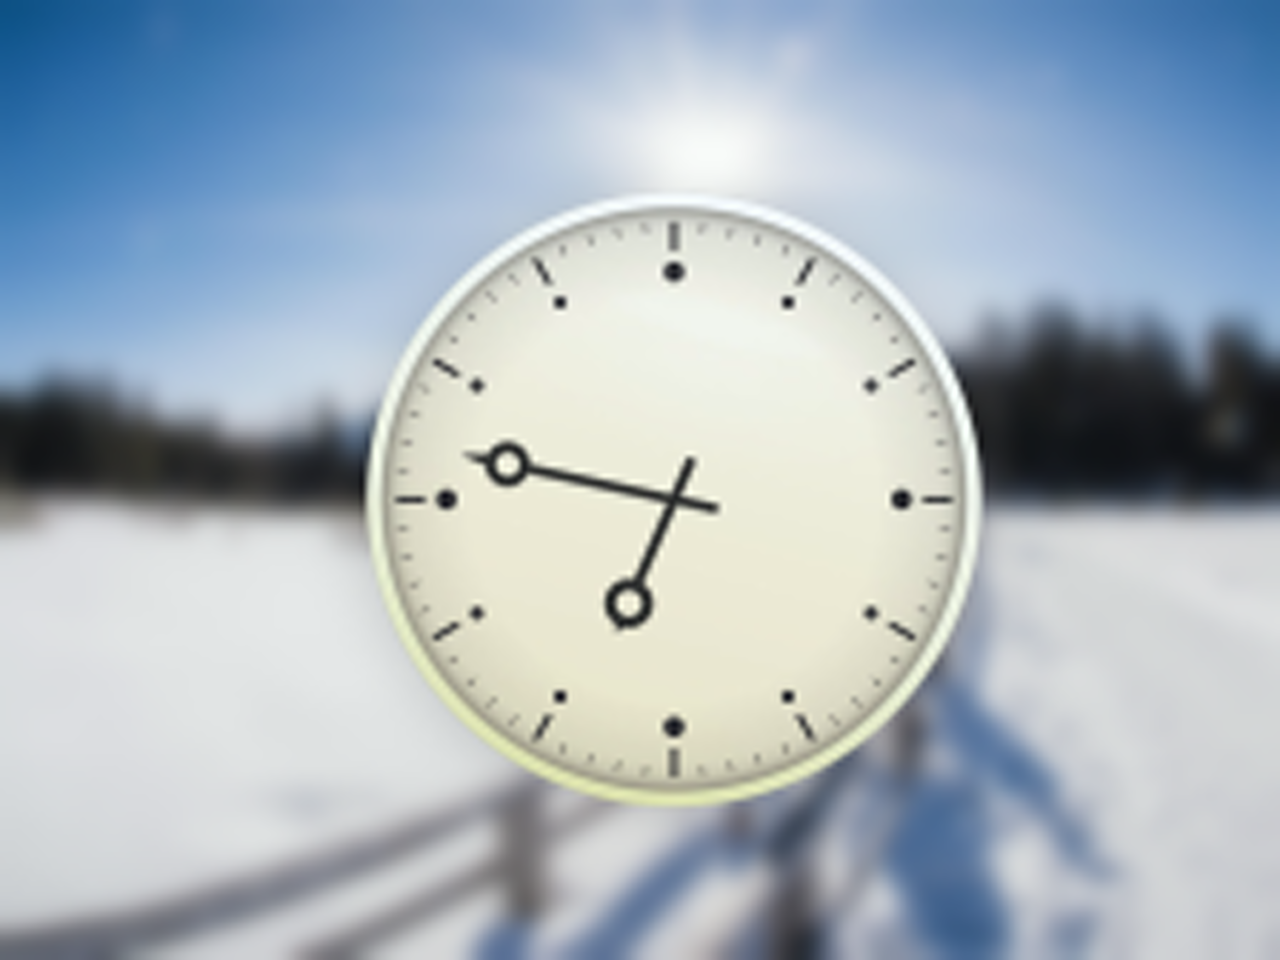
6:47
